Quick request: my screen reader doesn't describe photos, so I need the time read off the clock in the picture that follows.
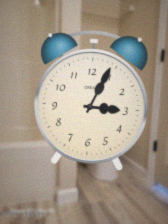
3:04
